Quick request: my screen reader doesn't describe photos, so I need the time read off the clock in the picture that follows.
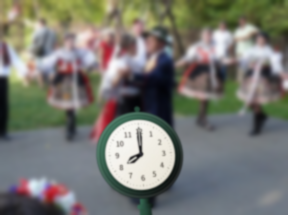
8:00
